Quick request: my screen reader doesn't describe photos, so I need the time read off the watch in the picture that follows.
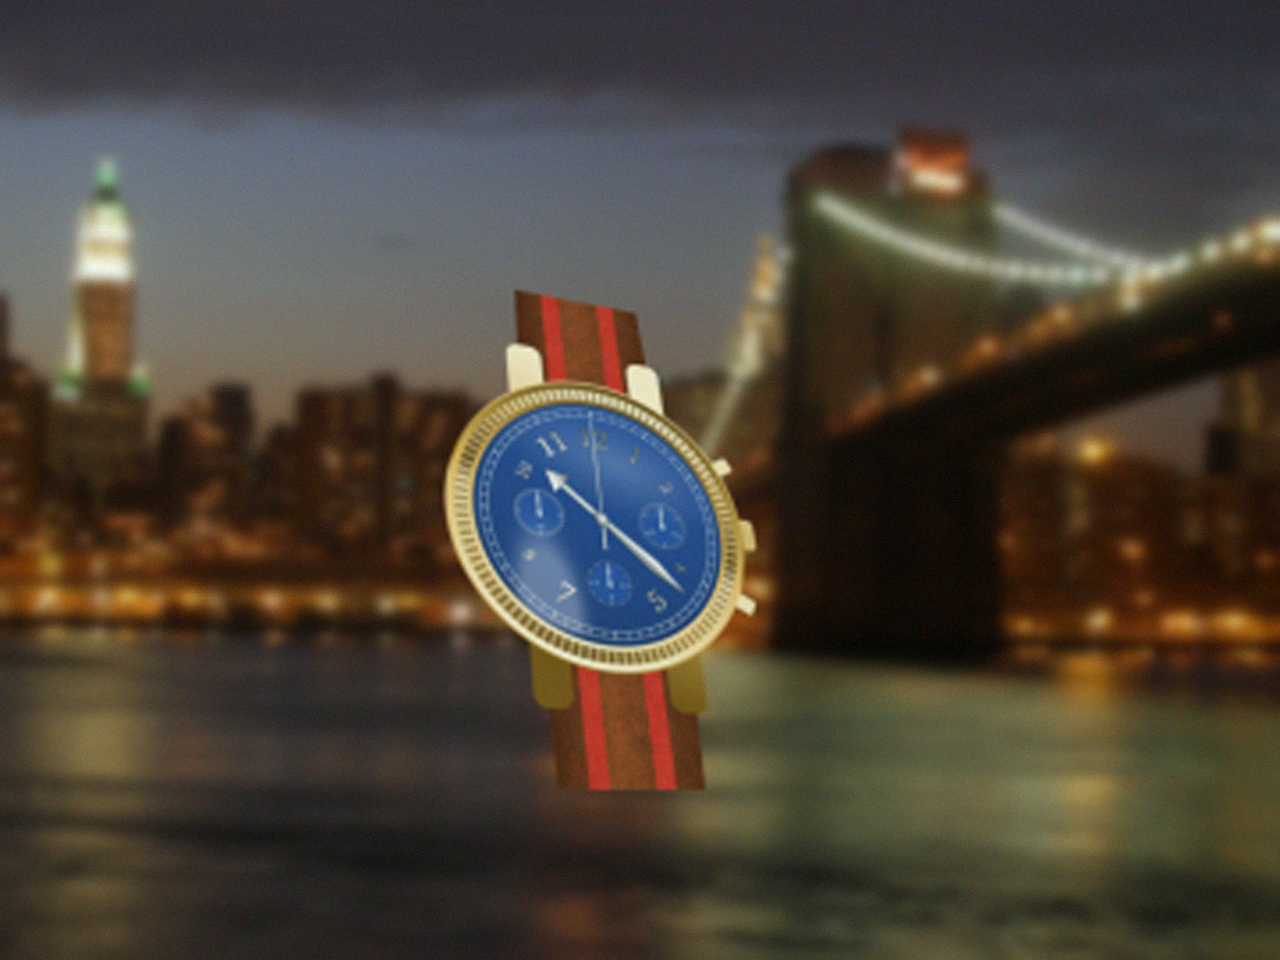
10:22
